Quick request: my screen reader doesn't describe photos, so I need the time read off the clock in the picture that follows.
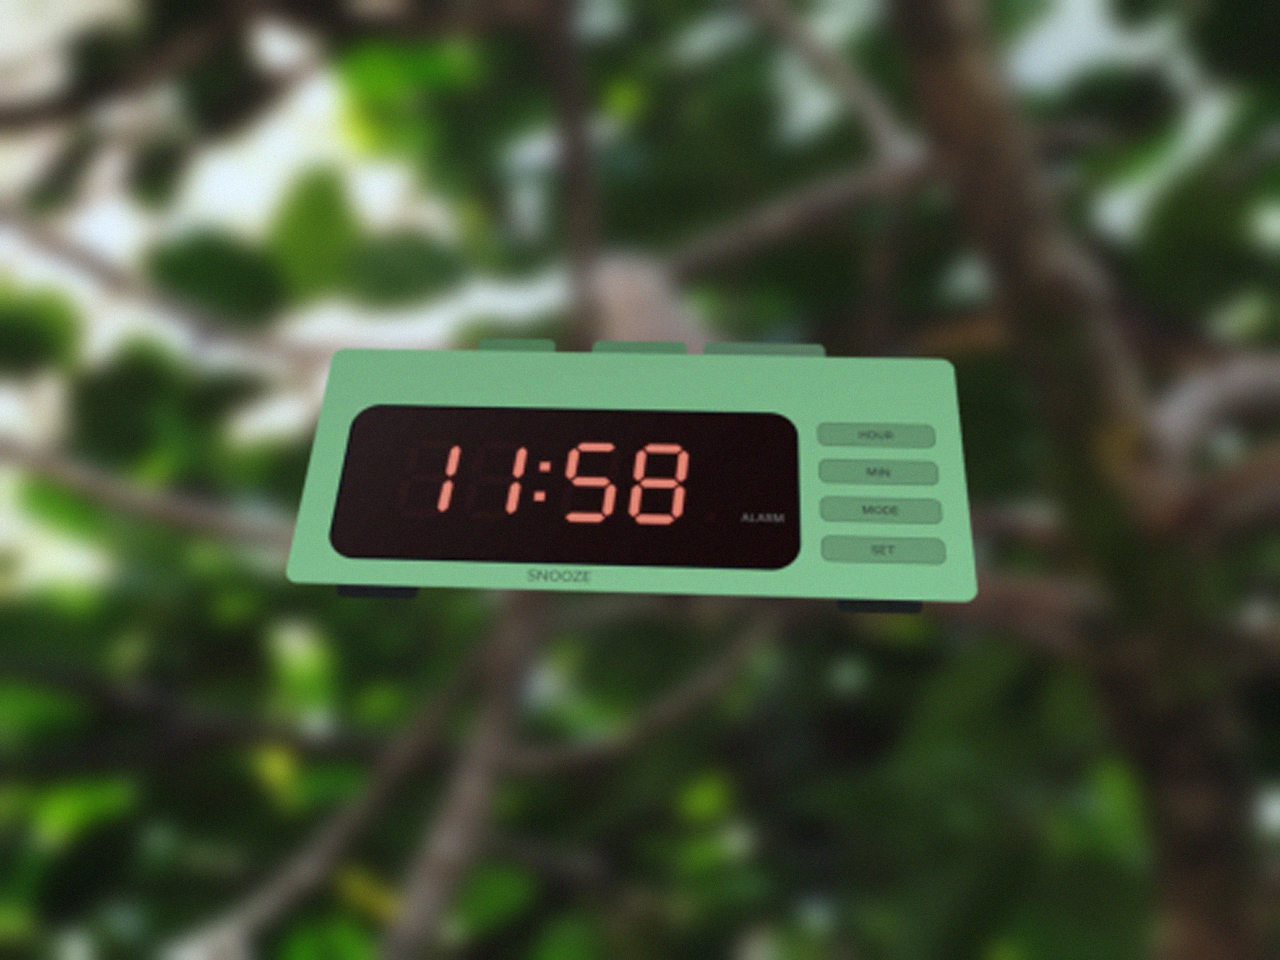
11:58
